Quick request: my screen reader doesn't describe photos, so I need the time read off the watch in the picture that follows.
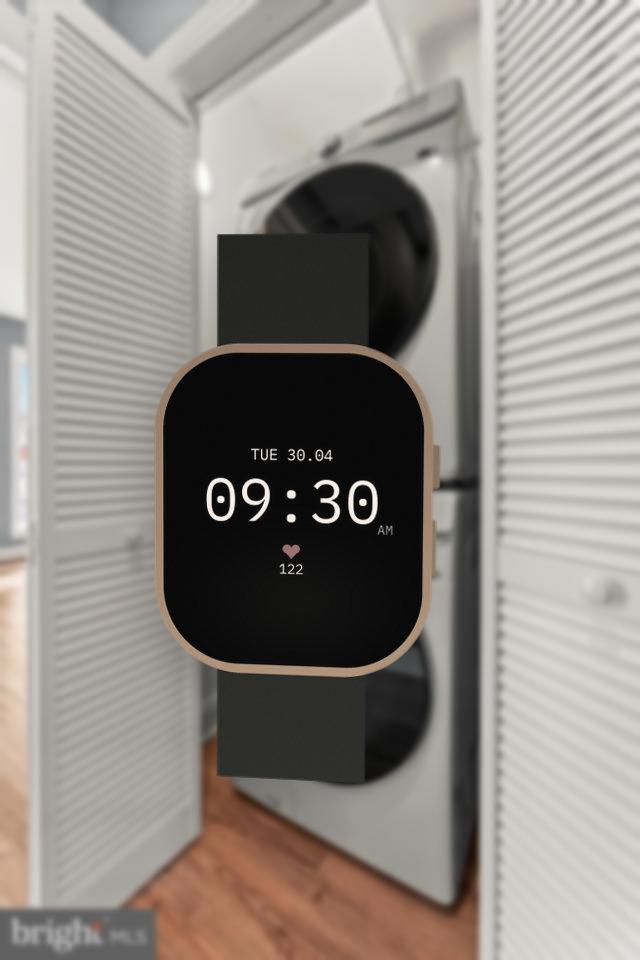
9:30
